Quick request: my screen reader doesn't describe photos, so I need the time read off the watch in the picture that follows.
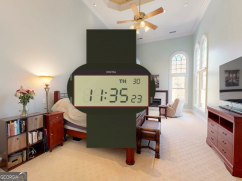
11:35:23
